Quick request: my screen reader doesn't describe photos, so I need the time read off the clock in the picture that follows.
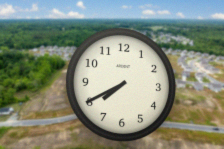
7:40
